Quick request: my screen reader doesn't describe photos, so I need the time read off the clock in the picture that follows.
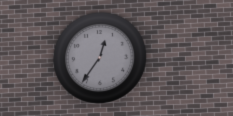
12:36
